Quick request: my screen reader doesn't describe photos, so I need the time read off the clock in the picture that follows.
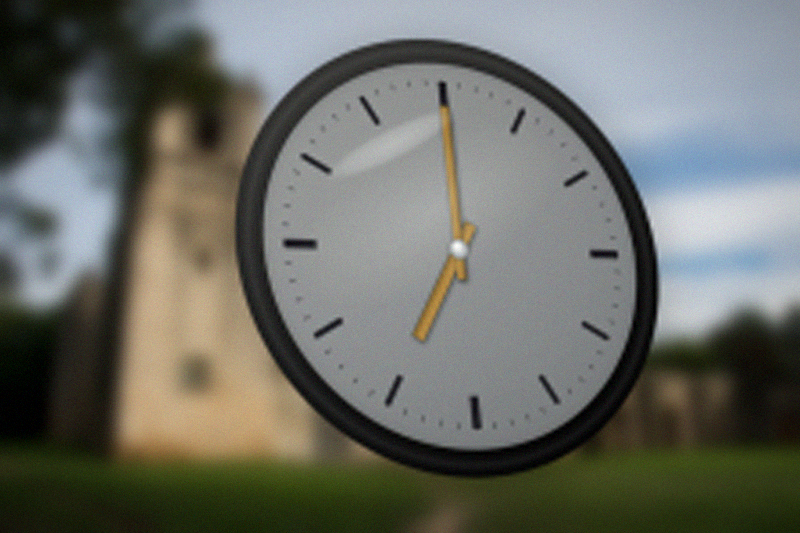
7:00
